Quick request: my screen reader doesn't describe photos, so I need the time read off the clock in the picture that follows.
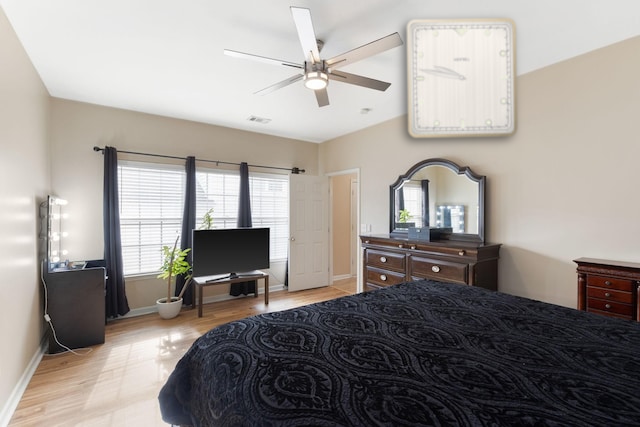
9:47
